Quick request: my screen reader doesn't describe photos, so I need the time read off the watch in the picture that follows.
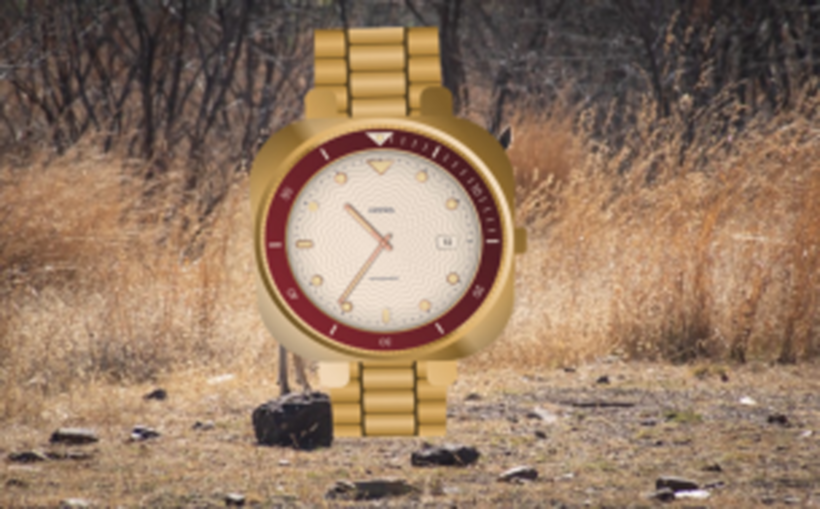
10:36
